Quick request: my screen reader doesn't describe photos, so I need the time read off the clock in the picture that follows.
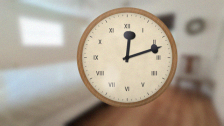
12:12
